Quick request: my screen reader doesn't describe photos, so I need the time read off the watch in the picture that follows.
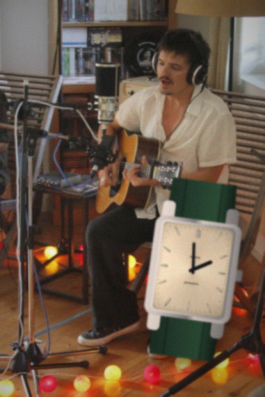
1:59
